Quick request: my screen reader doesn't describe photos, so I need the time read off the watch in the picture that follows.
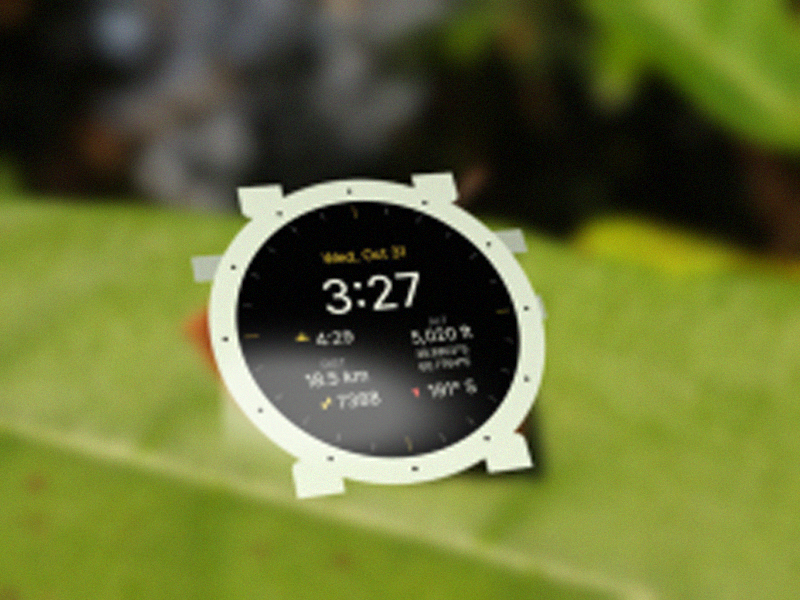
3:27
